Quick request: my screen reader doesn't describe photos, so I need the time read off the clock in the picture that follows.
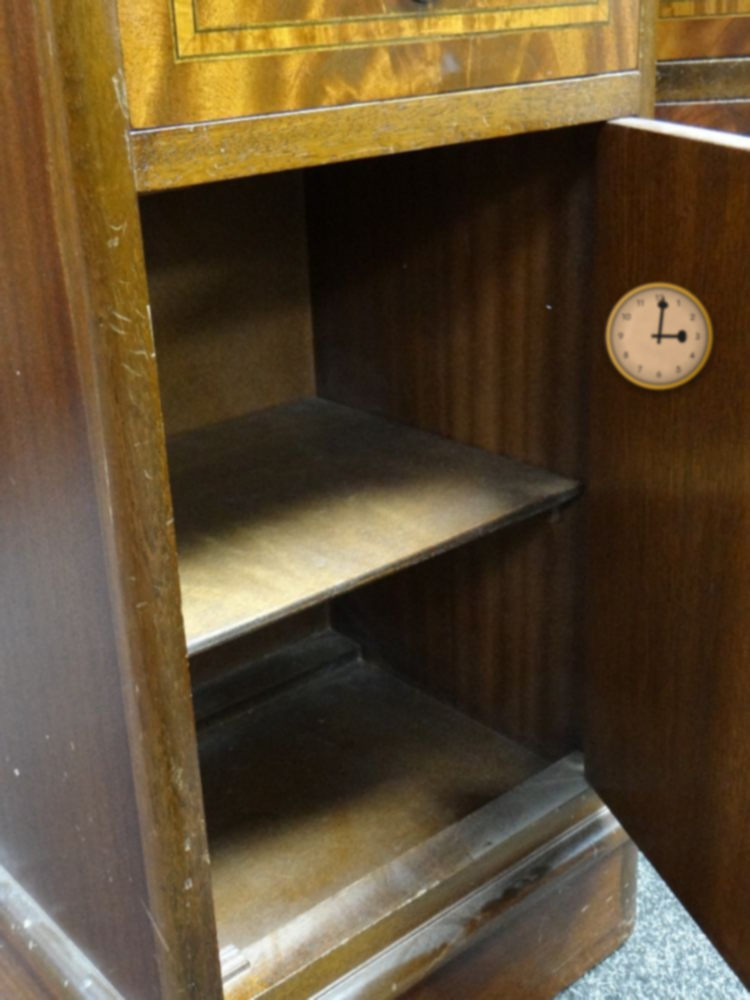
3:01
